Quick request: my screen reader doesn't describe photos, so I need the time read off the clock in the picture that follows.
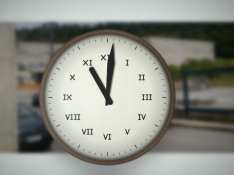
11:01
